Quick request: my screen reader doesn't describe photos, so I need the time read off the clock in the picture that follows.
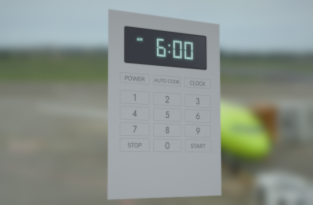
6:00
